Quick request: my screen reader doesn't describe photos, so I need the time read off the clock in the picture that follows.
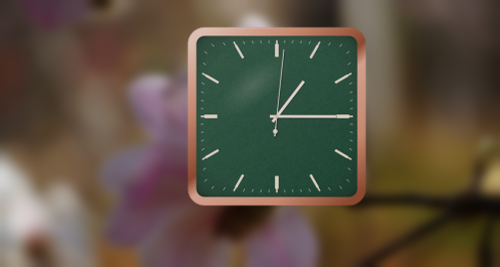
1:15:01
